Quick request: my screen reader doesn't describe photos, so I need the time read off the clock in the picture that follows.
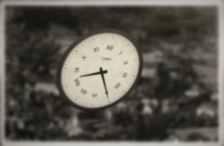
8:25
